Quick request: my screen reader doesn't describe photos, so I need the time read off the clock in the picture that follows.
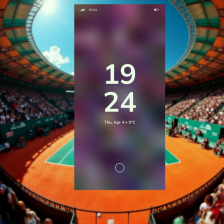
19:24
